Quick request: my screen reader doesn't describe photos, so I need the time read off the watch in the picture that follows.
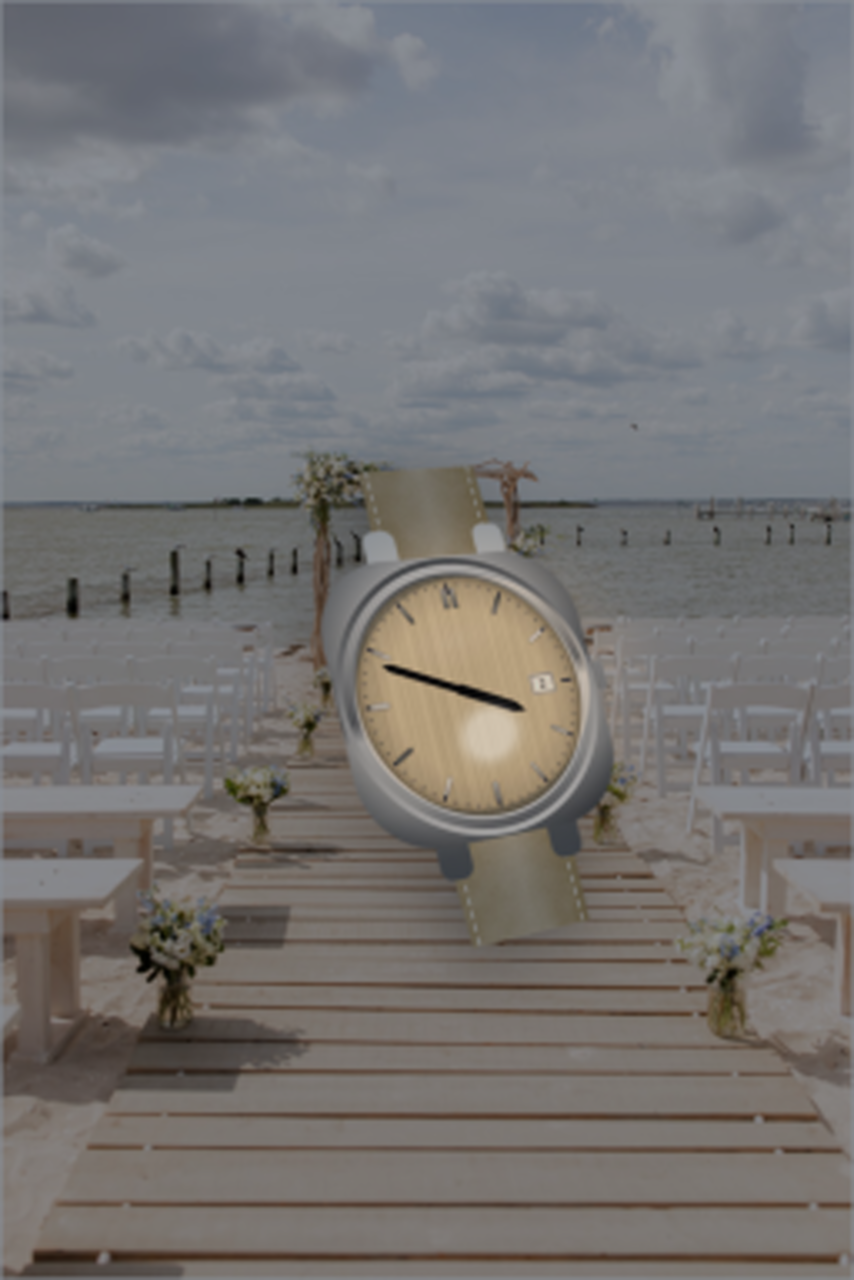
3:49
